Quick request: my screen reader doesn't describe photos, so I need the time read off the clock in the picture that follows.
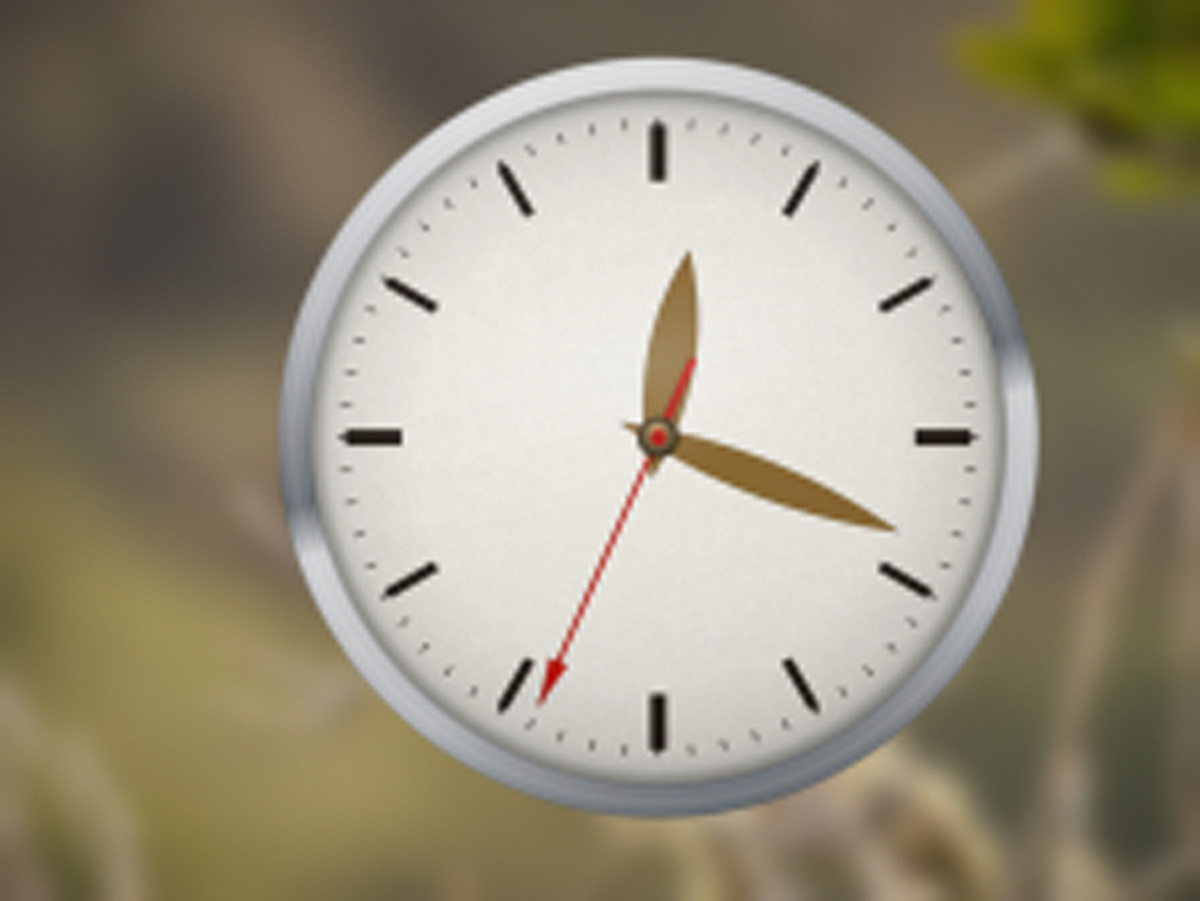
12:18:34
